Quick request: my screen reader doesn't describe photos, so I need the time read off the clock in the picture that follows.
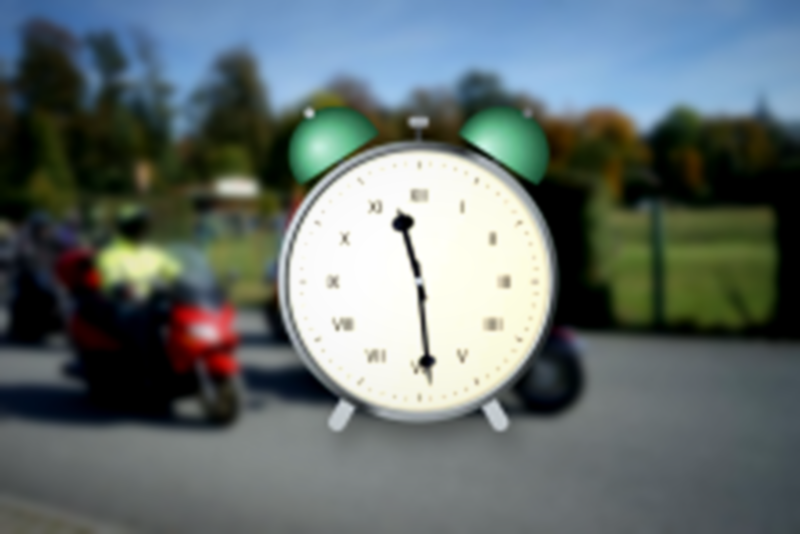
11:29
